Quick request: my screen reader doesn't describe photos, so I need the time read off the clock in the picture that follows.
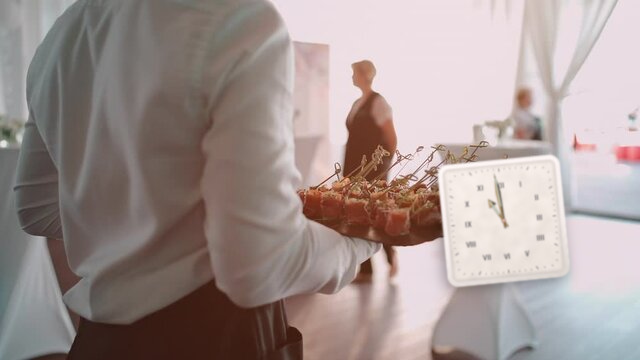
10:59
